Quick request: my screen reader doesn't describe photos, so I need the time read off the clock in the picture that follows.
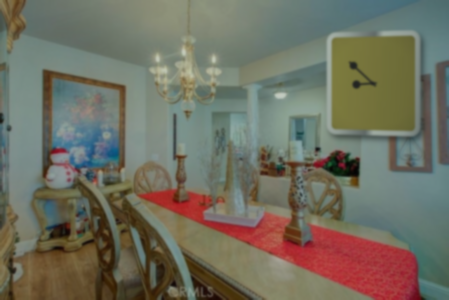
8:52
